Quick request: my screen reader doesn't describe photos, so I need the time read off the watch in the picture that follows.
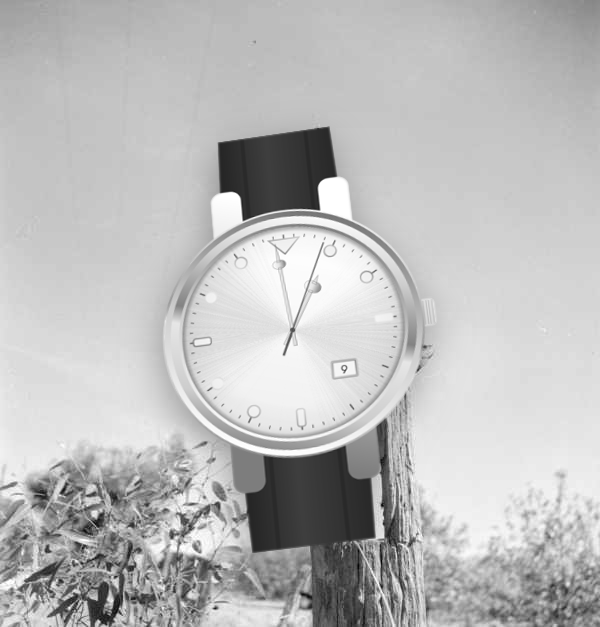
12:59:04
